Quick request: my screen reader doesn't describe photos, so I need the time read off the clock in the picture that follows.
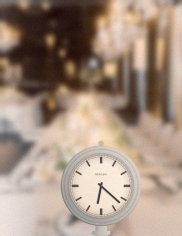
6:22
